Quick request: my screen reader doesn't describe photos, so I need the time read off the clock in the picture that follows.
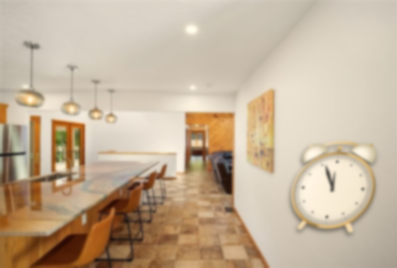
11:56
